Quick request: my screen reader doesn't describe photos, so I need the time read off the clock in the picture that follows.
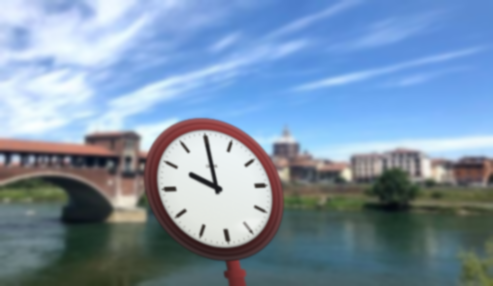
10:00
